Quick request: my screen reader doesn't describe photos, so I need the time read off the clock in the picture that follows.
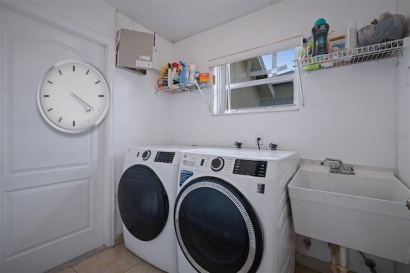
4:21
